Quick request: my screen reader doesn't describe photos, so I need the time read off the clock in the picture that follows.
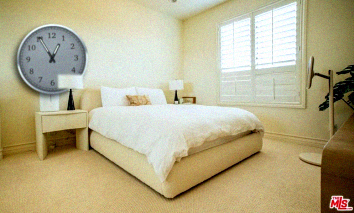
12:55
